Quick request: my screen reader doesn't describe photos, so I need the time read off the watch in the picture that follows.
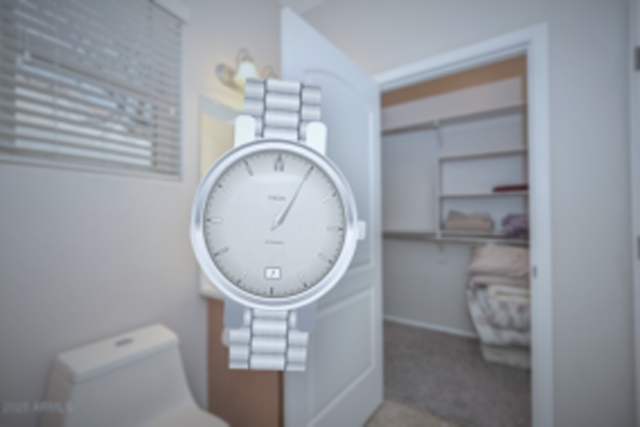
1:05
